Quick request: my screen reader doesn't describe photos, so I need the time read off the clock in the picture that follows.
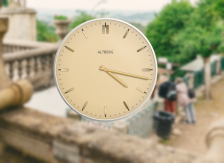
4:17
